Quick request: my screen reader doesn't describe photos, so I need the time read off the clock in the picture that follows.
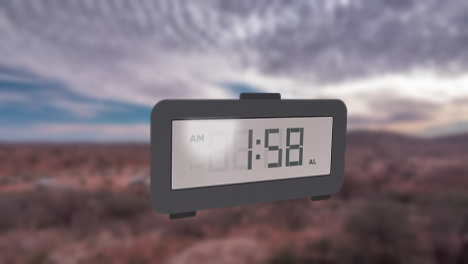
1:58
